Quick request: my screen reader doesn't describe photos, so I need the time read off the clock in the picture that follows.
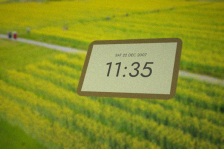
11:35
